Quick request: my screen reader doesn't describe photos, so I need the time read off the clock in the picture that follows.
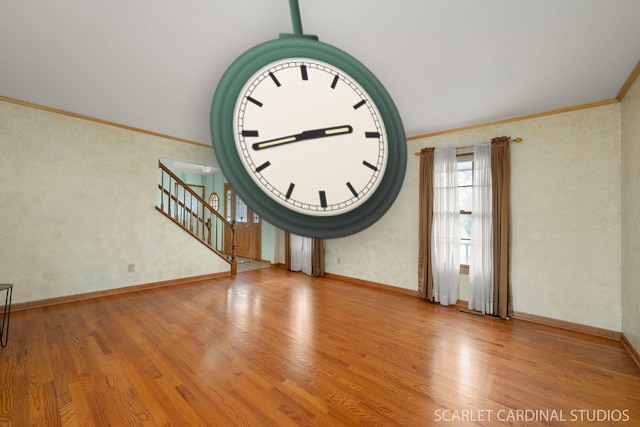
2:43
